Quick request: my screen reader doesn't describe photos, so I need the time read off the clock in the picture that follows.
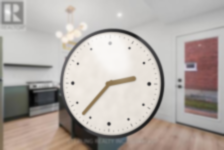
2:37
